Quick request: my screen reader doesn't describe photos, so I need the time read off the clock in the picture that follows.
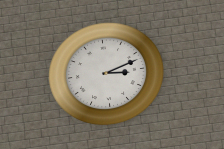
3:12
